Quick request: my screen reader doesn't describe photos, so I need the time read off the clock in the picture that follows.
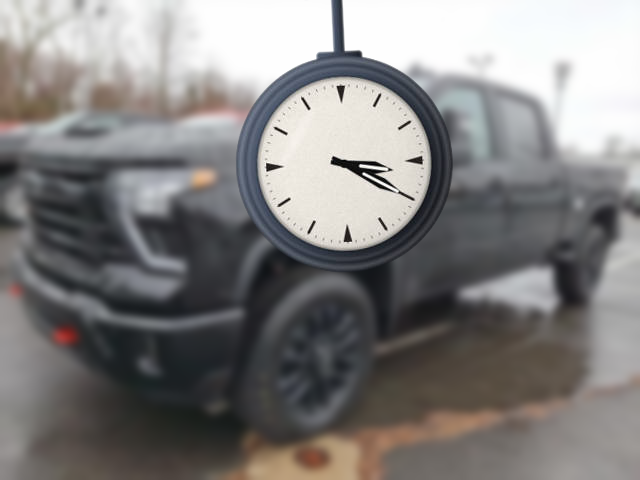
3:20
